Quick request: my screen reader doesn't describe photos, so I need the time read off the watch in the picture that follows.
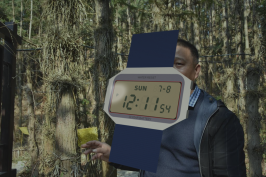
12:11:54
